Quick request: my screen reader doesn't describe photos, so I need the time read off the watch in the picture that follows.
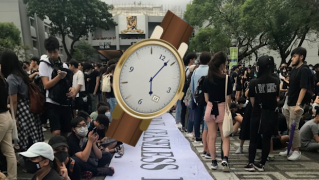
5:03
